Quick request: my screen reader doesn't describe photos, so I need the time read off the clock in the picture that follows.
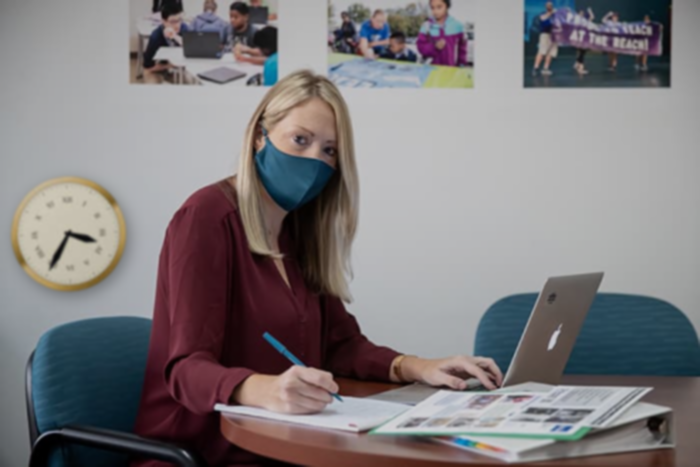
3:35
